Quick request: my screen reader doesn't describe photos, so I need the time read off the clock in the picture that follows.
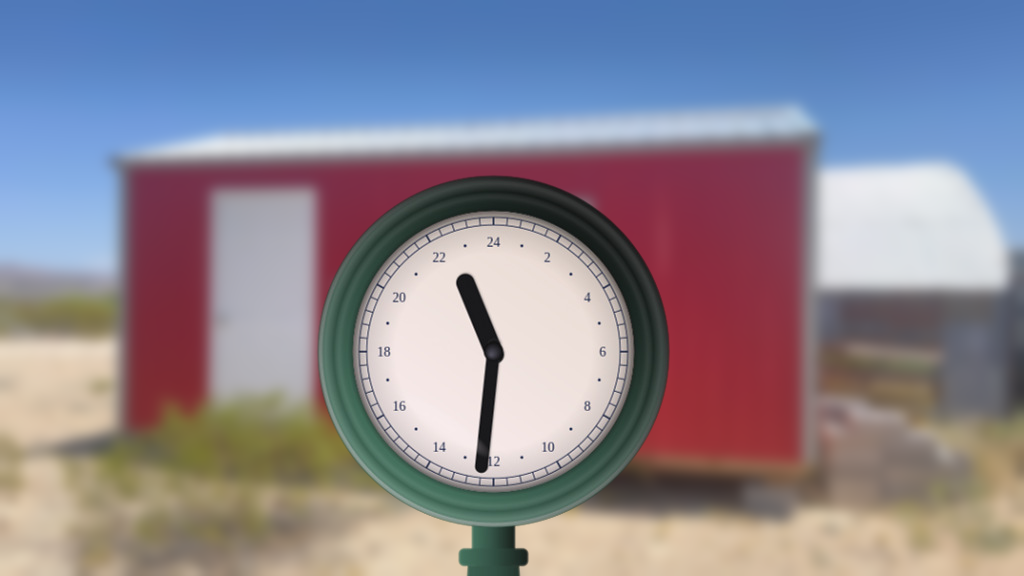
22:31
